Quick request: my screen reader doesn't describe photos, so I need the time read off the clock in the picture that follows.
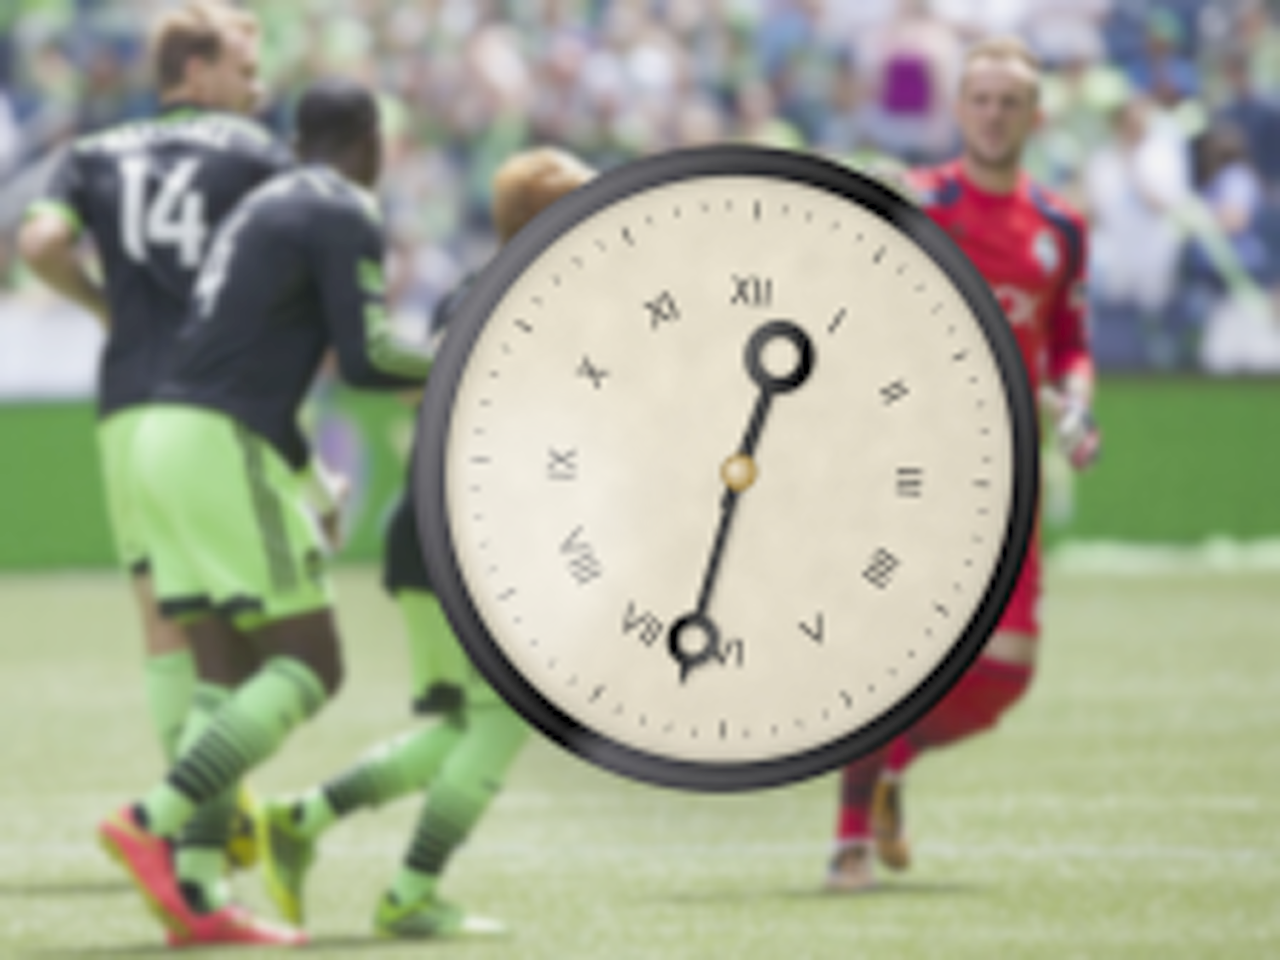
12:32
